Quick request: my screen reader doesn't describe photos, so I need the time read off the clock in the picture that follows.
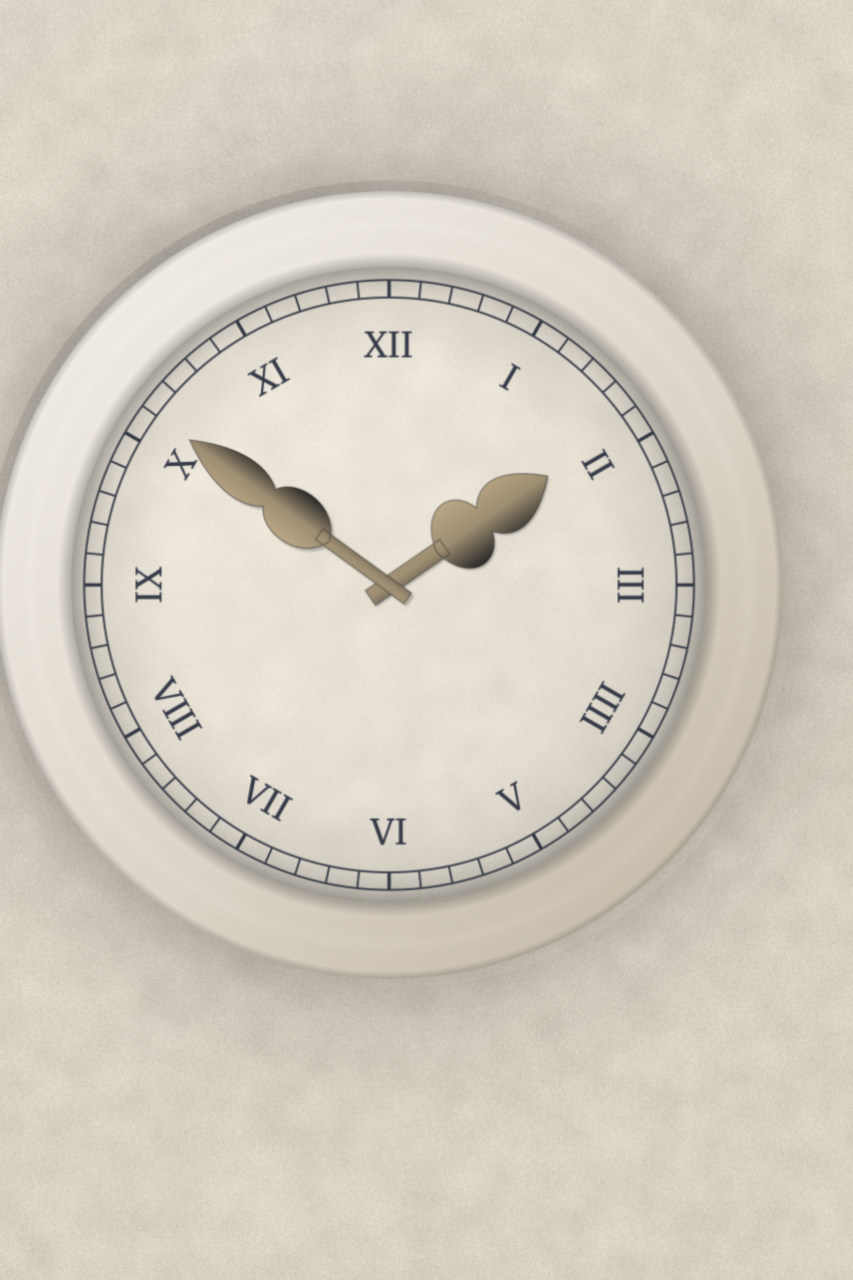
1:51
